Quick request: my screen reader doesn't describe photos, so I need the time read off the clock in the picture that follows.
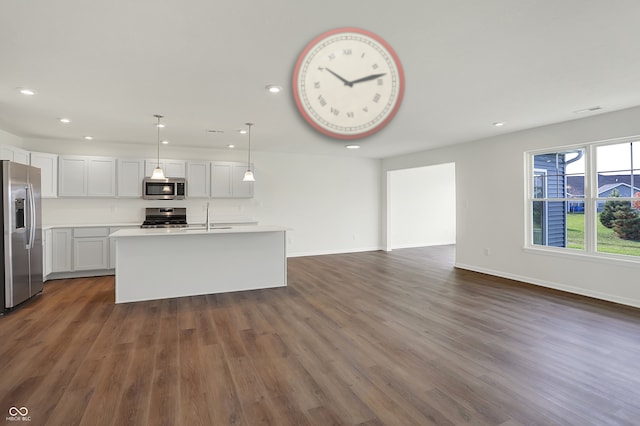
10:13
